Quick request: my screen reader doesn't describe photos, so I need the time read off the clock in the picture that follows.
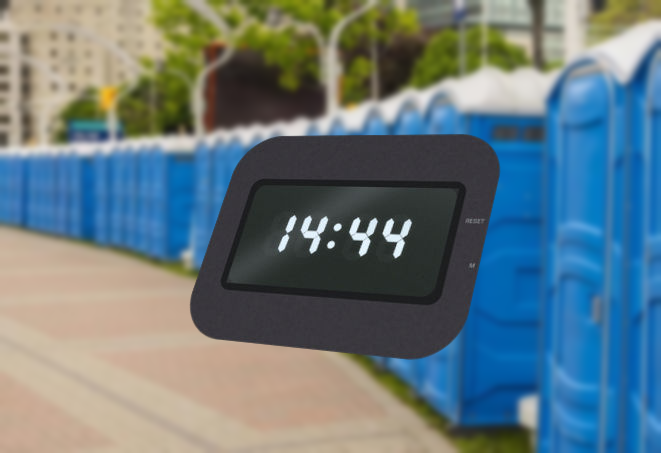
14:44
